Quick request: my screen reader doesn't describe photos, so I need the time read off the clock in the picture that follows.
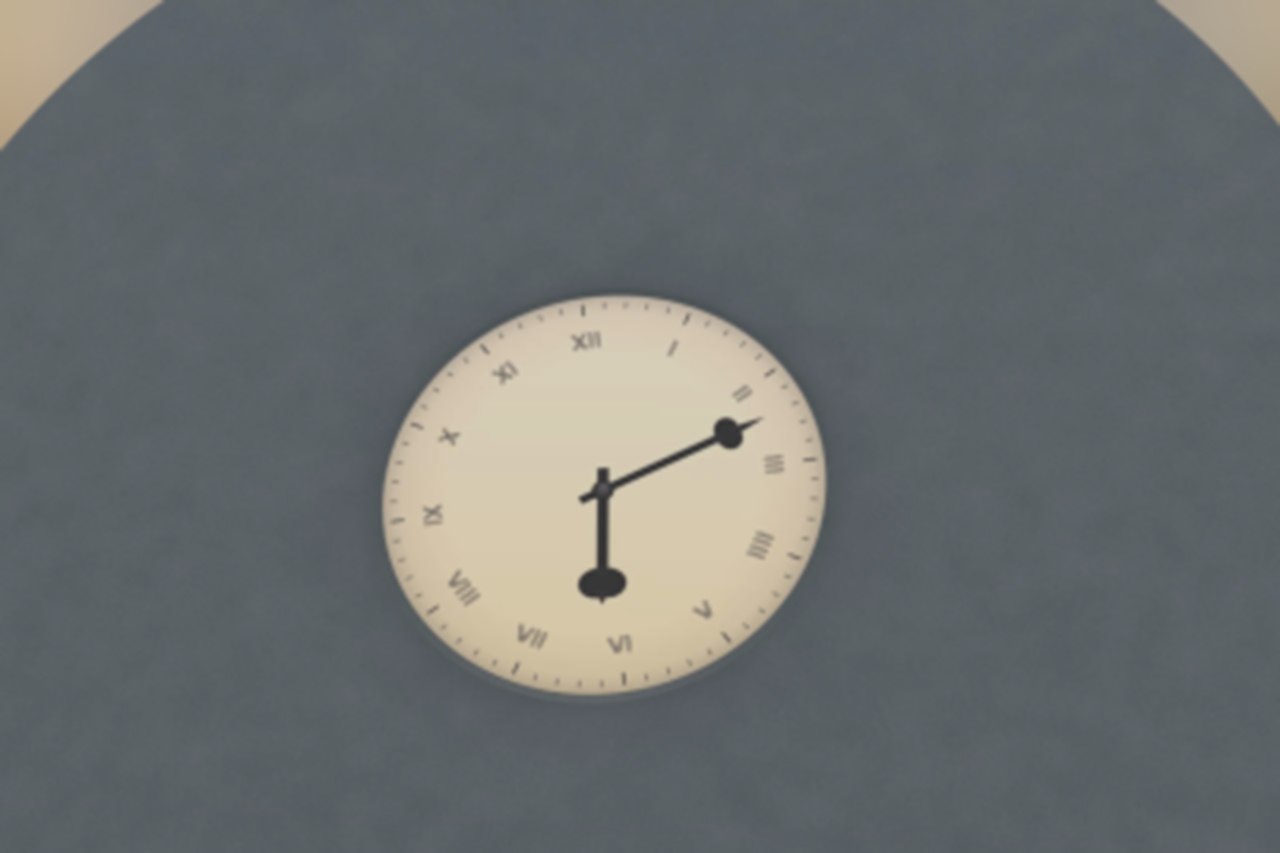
6:12
